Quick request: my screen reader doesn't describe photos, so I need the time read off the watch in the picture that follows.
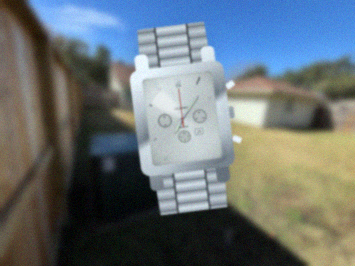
7:07
